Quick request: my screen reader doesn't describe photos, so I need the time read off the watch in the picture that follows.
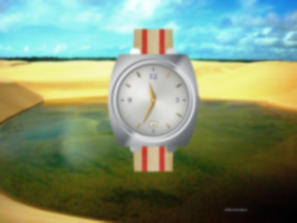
11:34
